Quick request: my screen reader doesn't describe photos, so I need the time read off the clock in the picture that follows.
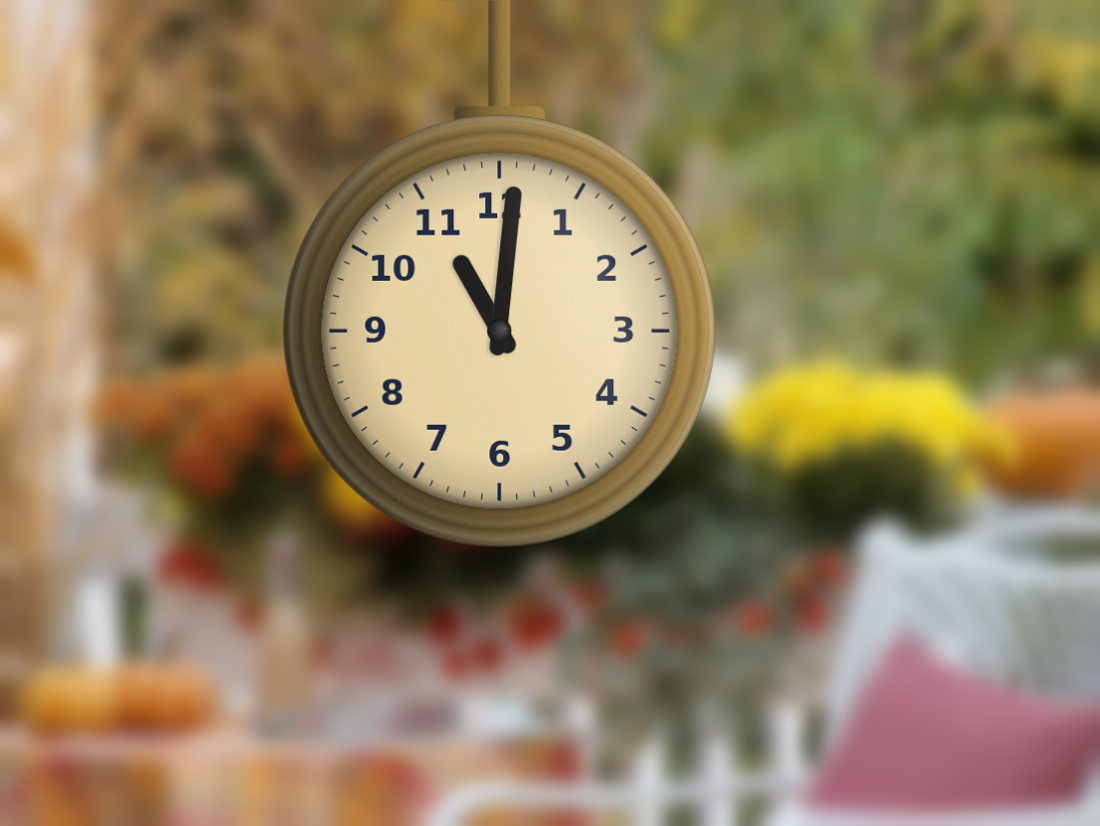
11:01
